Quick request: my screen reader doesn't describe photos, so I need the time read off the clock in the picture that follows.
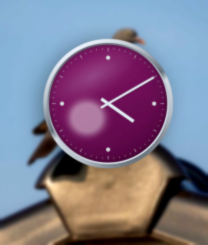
4:10
